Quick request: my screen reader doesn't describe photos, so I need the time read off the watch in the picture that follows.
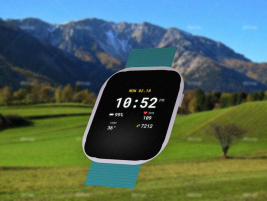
10:52
